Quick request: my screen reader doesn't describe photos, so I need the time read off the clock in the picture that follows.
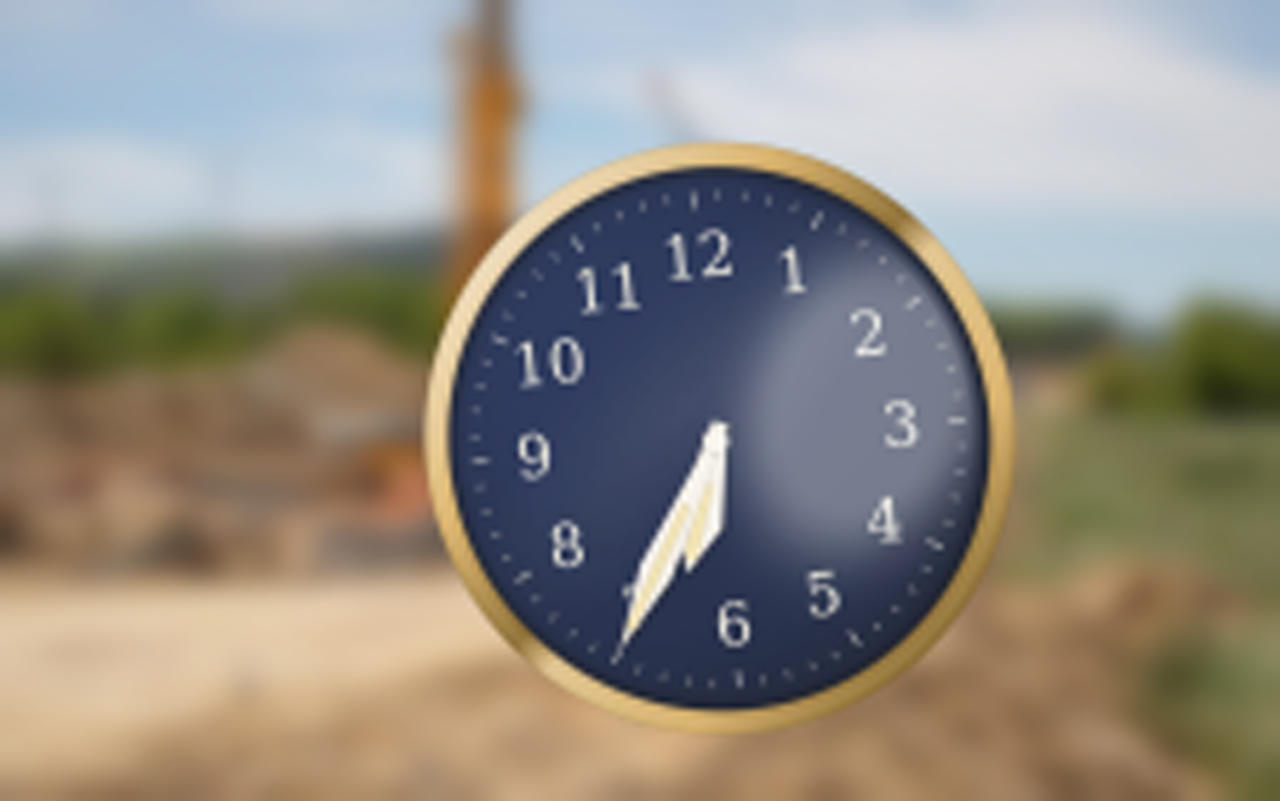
6:35
